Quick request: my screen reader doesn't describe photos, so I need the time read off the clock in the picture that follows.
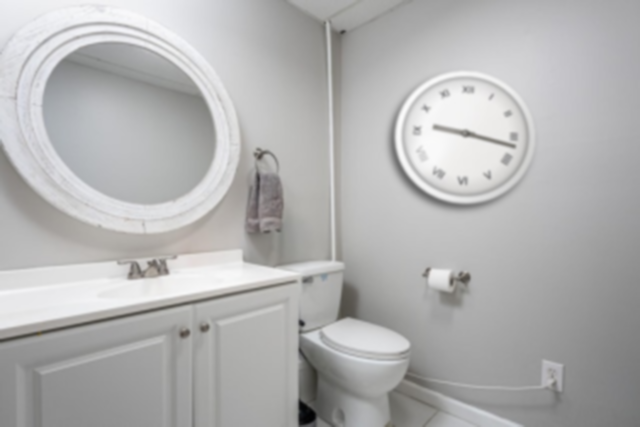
9:17
